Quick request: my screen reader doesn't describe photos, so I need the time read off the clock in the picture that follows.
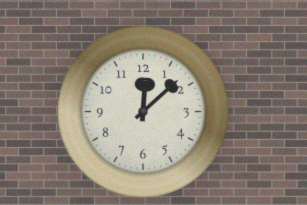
12:08
